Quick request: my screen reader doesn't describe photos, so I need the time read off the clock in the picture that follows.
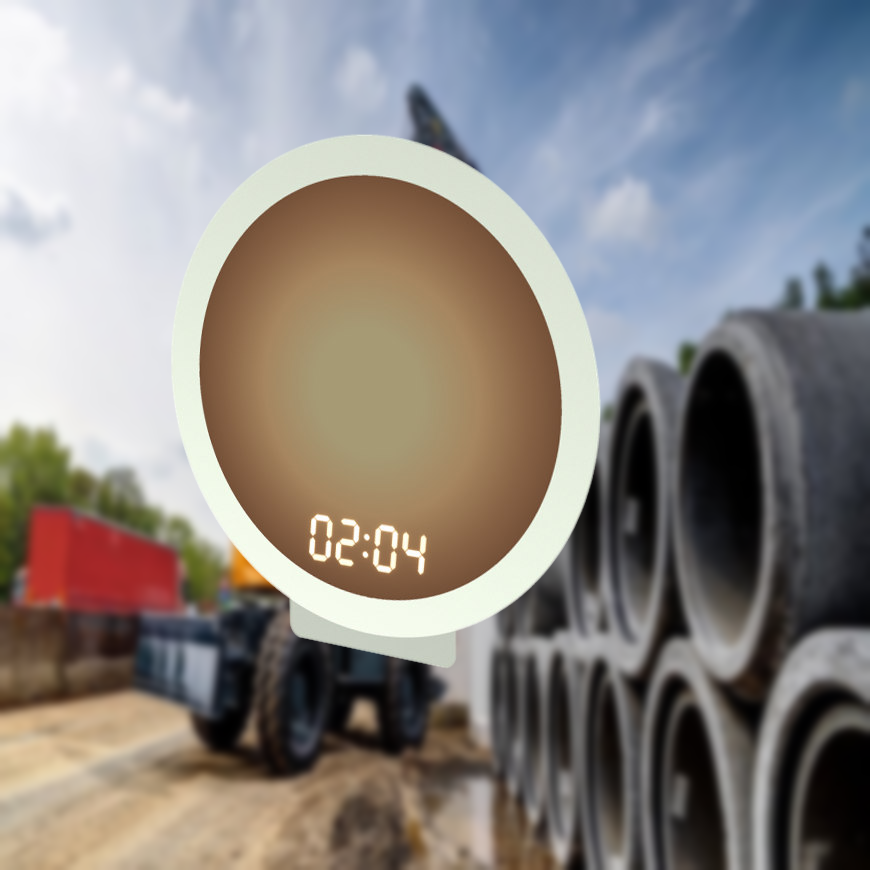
2:04
